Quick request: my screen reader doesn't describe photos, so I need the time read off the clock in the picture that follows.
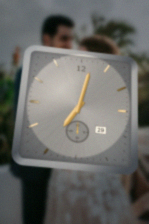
7:02
